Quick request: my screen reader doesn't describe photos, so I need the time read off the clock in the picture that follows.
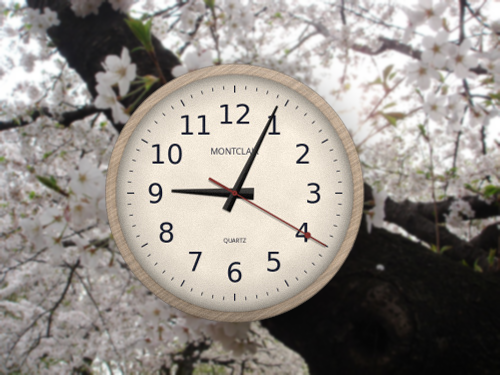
9:04:20
